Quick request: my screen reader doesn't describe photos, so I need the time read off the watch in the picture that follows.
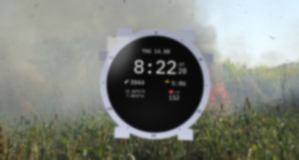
8:22
